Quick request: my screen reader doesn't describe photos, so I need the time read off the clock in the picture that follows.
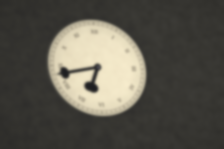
6:43
